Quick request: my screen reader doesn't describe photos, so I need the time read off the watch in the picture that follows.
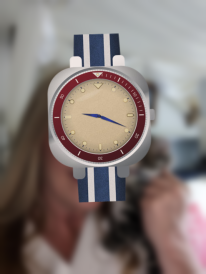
9:19
